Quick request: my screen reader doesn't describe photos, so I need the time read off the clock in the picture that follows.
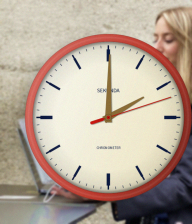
2:00:12
